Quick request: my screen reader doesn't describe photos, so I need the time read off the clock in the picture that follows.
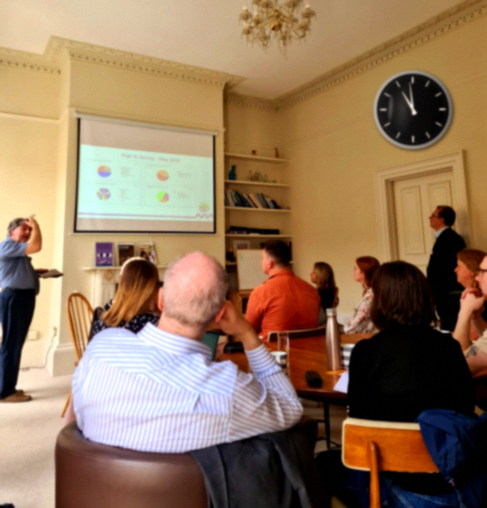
10:59
